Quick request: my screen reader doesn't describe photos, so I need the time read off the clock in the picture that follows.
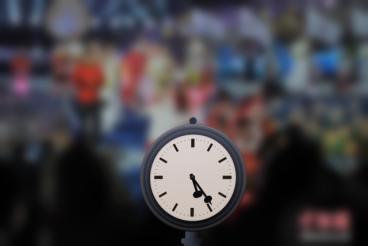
5:24
